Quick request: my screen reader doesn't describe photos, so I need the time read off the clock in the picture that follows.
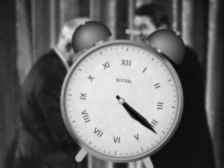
4:21
